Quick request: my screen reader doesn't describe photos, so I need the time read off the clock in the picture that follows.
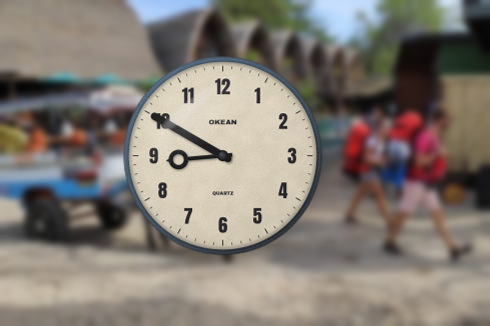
8:50
